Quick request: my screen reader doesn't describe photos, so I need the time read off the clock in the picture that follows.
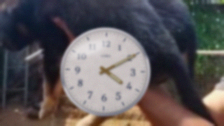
4:10
